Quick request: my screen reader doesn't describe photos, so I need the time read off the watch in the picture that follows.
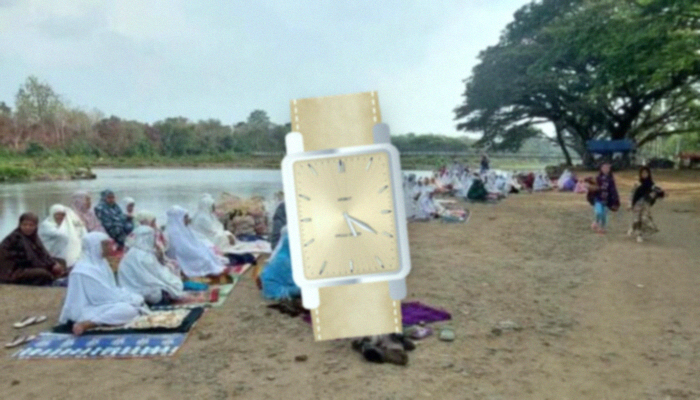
5:21
